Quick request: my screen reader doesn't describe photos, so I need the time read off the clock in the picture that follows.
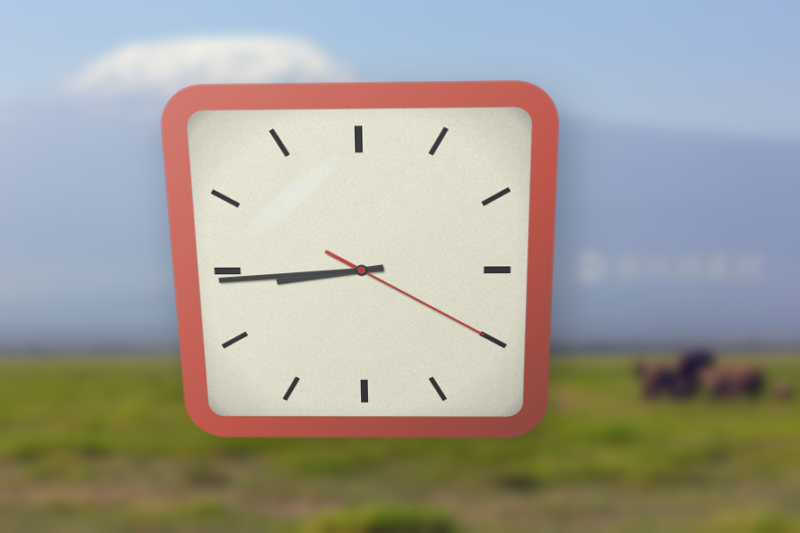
8:44:20
